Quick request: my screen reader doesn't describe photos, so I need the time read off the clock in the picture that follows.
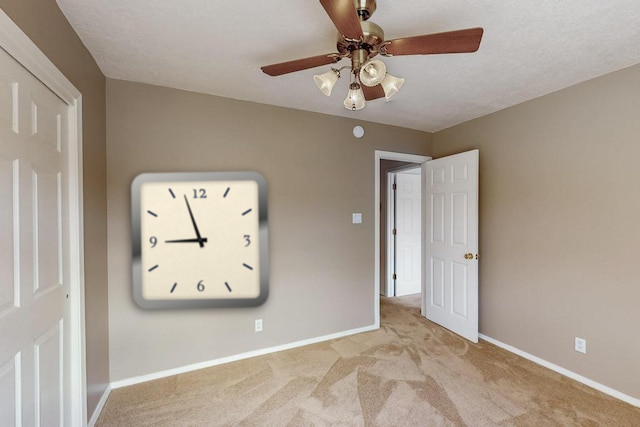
8:57
